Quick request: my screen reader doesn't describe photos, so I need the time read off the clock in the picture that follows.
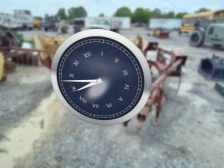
8:48
